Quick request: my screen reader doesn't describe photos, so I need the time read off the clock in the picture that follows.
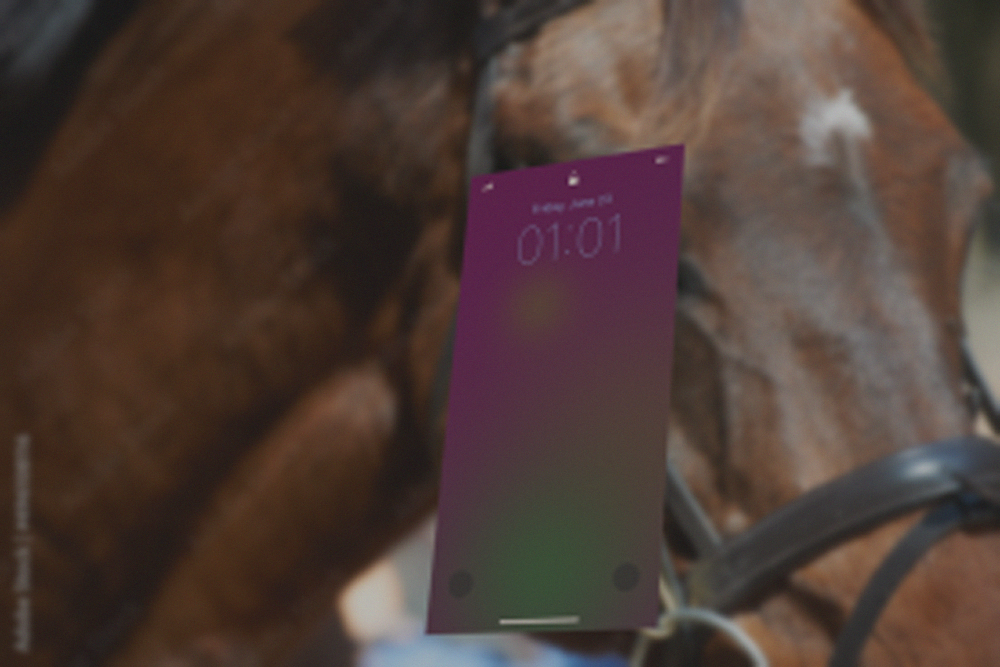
1:01
